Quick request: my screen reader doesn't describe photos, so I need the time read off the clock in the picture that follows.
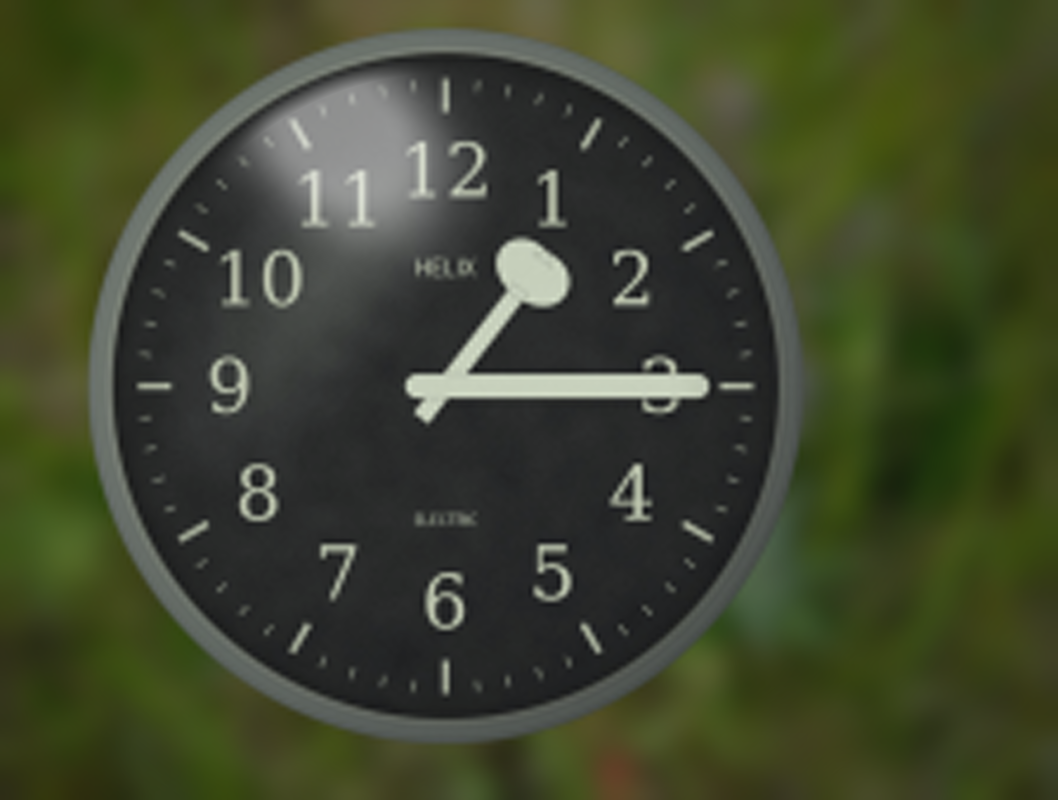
1:15
